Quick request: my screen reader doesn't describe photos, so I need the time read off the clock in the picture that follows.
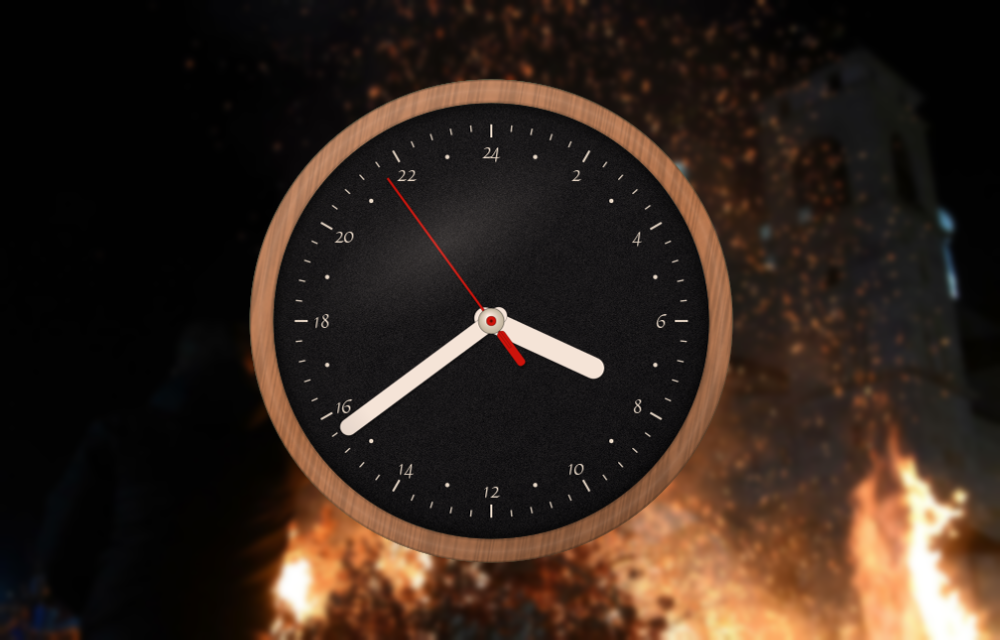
7:38:54
